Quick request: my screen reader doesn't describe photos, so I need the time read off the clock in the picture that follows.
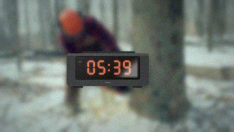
5:39
